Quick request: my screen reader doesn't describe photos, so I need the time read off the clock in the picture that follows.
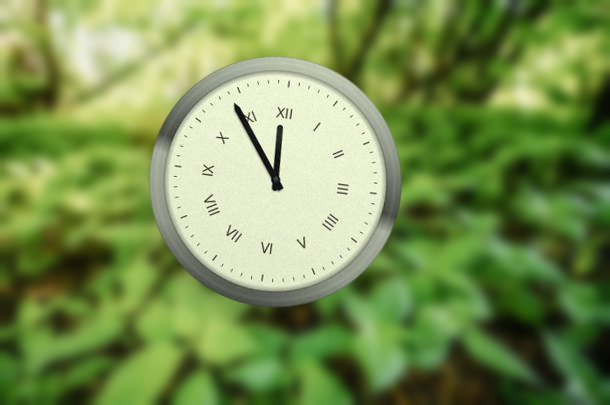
11:54
